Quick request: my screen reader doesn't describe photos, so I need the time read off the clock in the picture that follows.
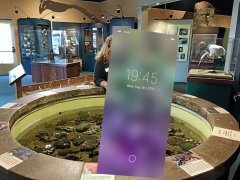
19:45
